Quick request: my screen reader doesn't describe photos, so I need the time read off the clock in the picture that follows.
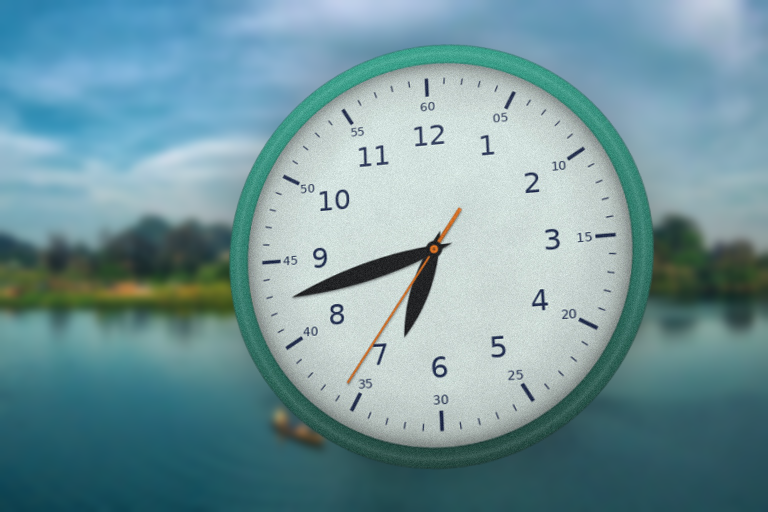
6:42:36
